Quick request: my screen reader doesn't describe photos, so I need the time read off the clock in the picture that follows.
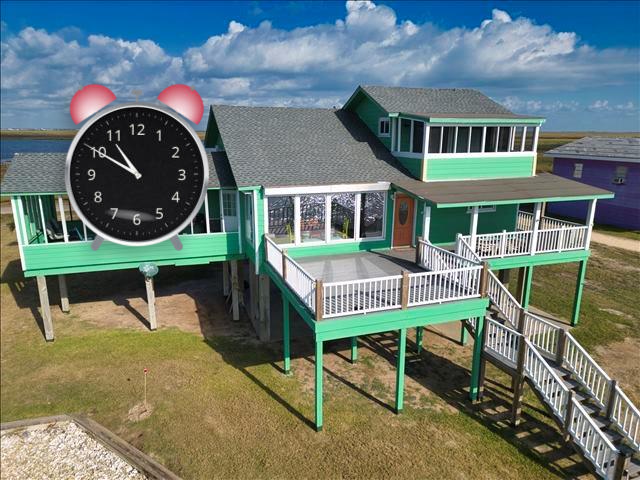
10:50
